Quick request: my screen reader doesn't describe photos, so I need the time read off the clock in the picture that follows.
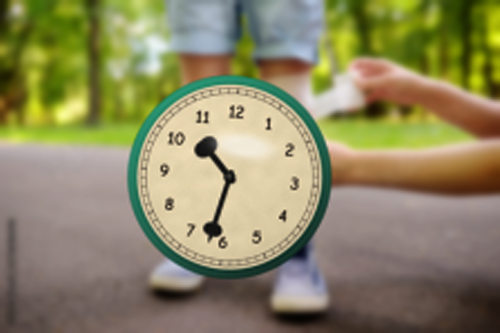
10:32
